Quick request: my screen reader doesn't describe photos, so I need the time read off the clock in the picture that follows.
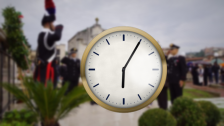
6:05
